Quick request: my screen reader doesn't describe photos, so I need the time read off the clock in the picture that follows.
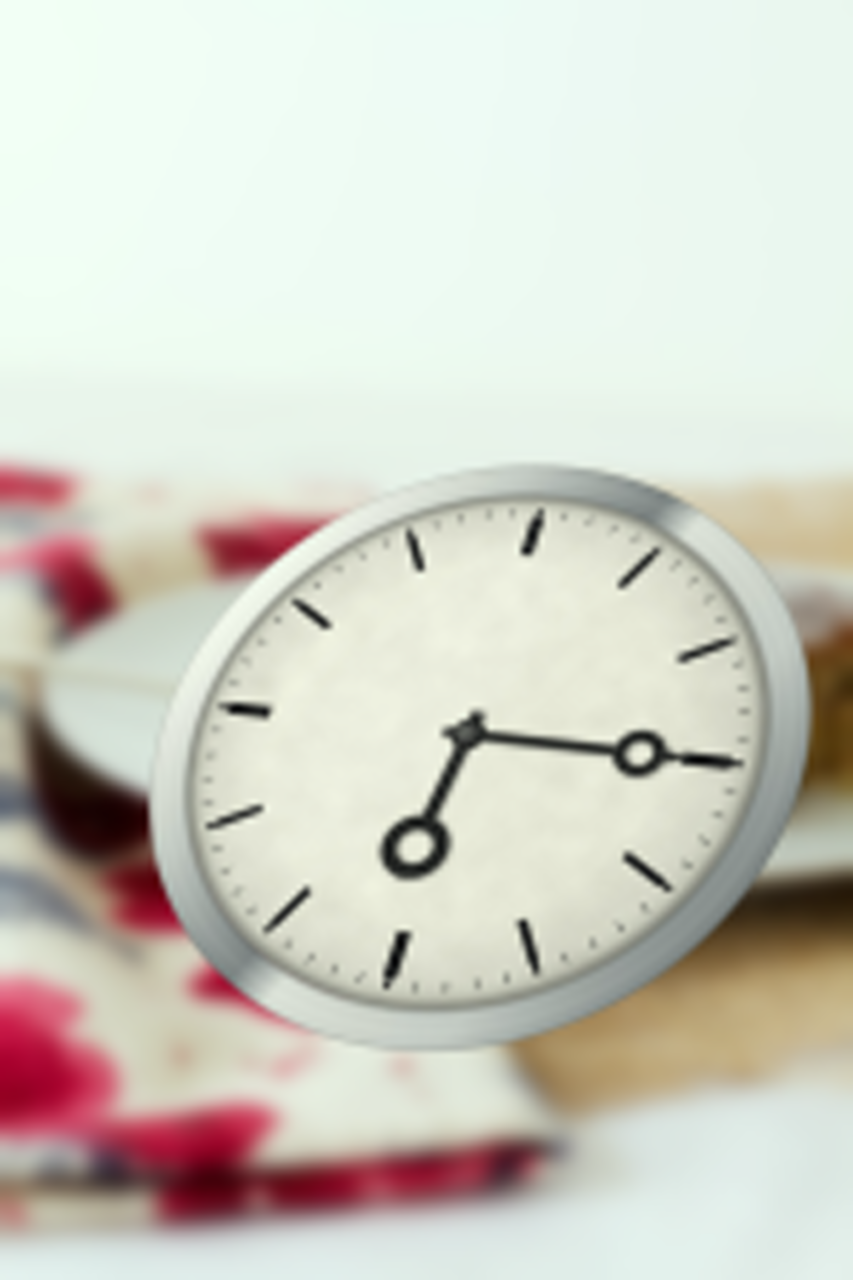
6:15
